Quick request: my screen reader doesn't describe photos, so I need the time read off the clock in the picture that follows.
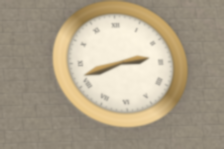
2:42
